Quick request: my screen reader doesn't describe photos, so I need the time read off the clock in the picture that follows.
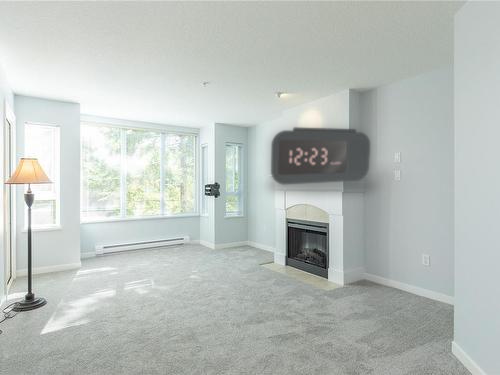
12:23
